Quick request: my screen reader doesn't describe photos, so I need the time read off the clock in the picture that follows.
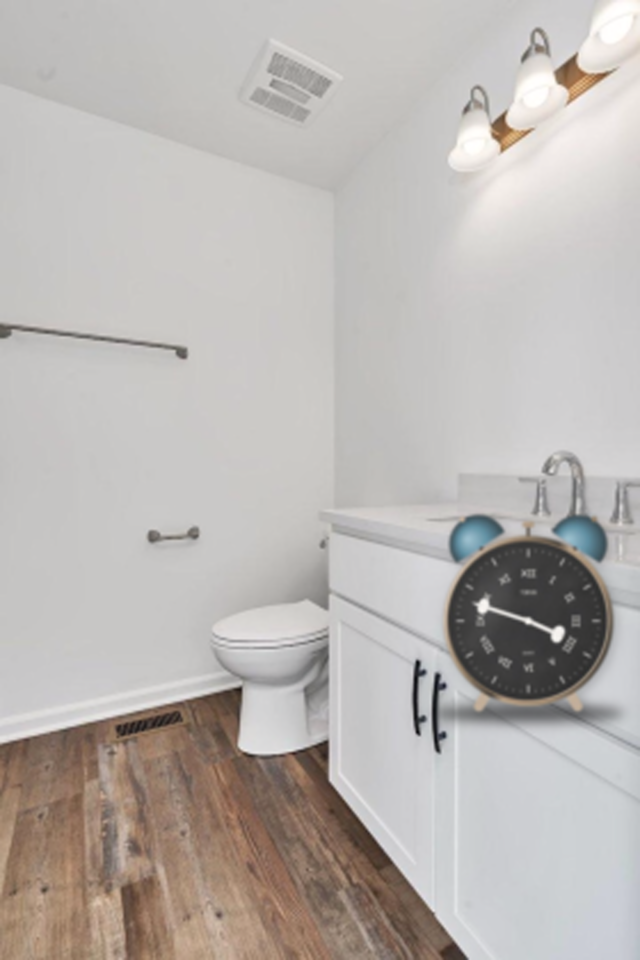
3:48
